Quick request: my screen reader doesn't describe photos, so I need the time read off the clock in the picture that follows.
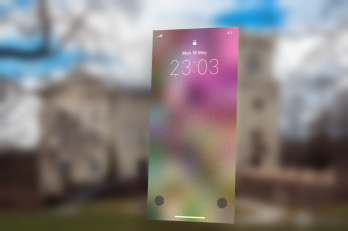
23:03
